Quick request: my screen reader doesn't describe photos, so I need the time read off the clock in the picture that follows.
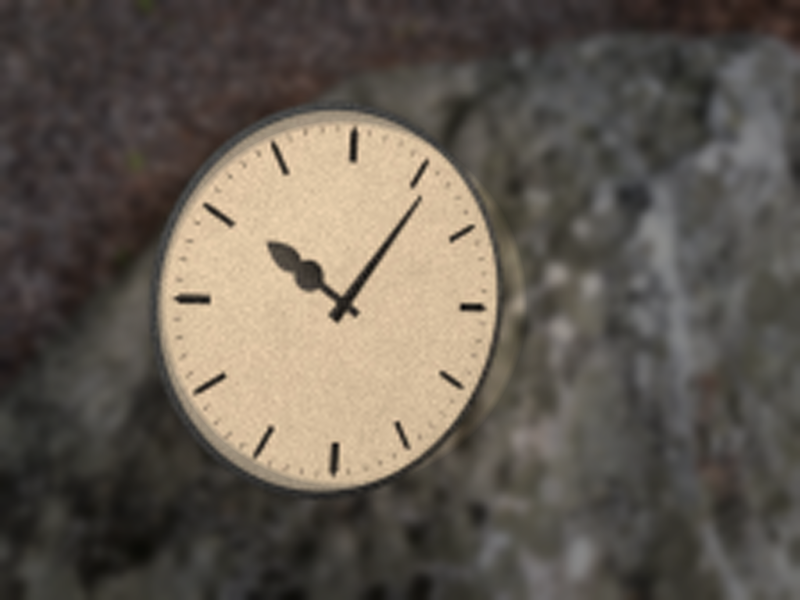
10:06
